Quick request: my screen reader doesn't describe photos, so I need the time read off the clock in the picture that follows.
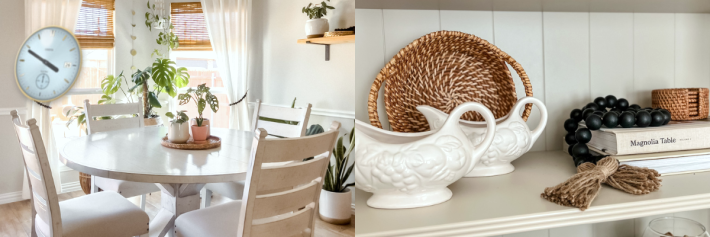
3:49
